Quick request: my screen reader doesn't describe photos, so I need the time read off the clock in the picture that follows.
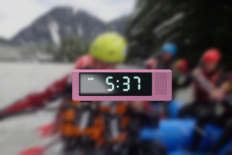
5:37
